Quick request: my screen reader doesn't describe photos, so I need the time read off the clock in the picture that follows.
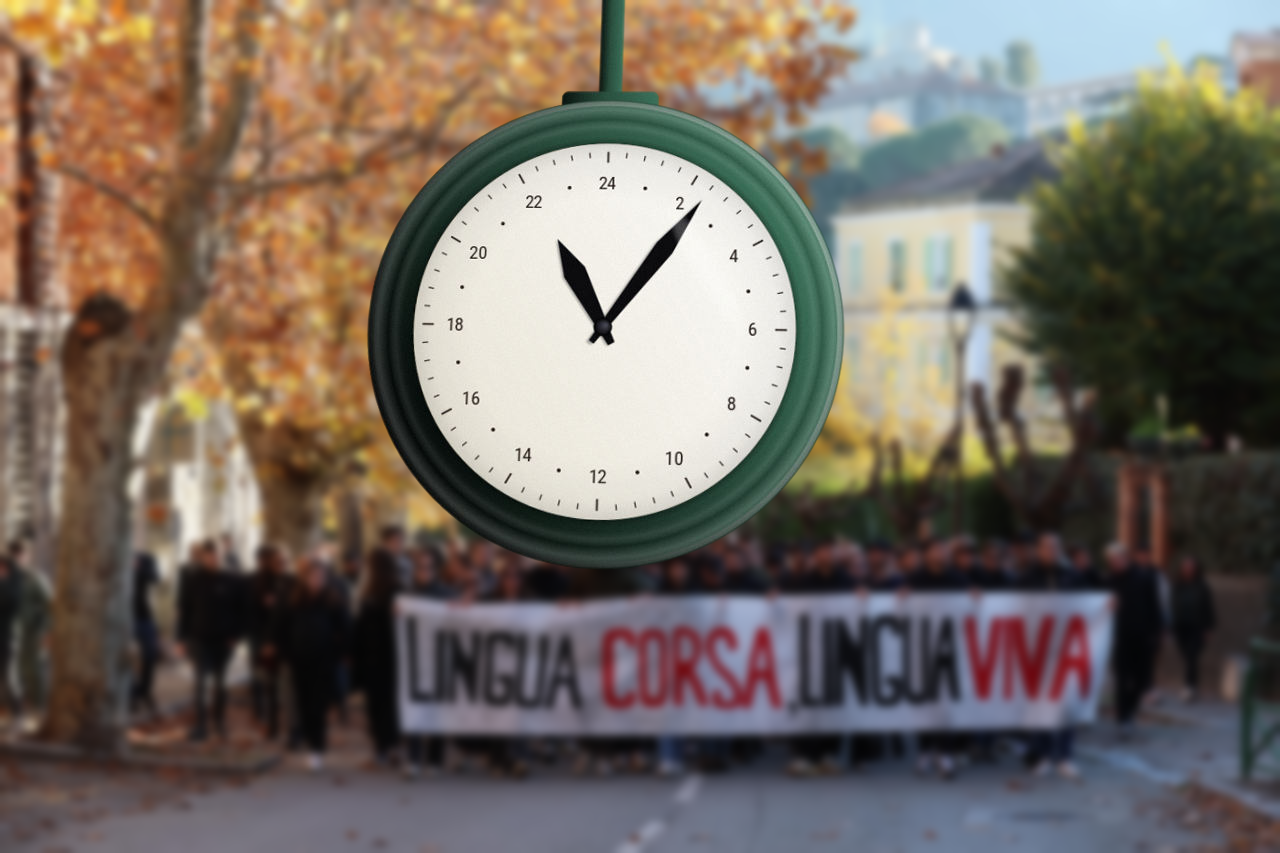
22:06
